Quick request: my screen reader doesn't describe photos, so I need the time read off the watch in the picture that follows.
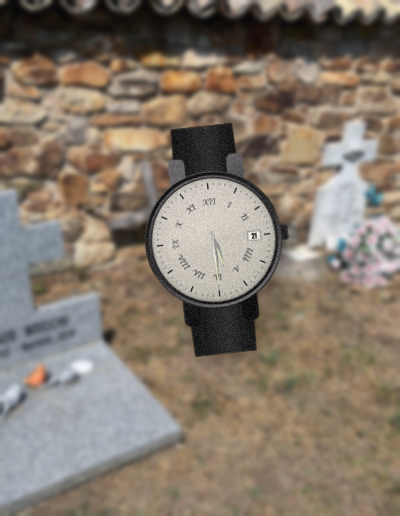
5:30
